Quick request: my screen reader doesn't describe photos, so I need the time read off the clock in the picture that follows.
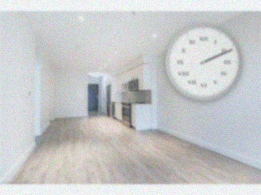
2:11
